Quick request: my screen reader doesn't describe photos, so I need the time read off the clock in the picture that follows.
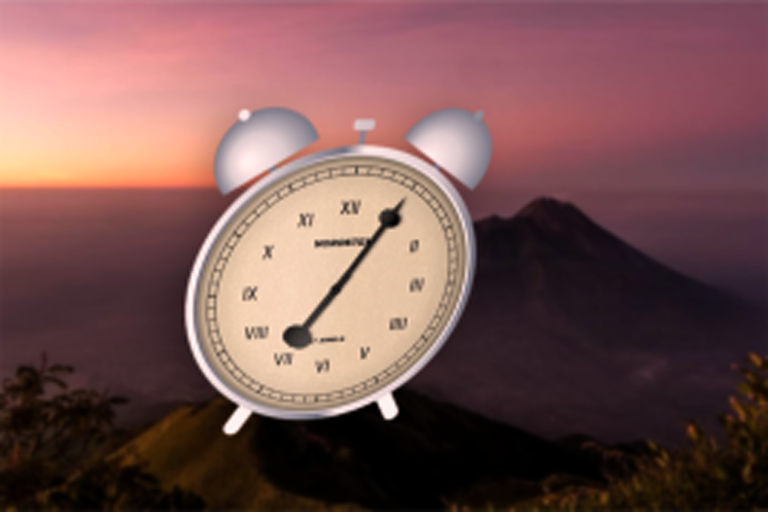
7:05
